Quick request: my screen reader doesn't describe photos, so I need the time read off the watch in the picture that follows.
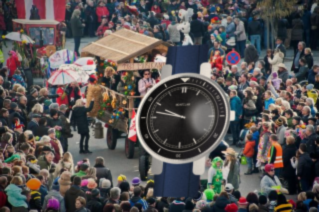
9:47
